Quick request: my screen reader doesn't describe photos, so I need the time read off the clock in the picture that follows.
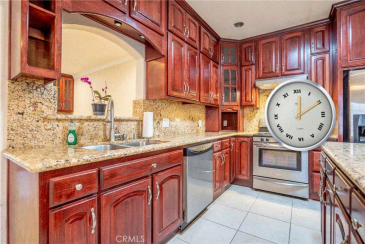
12:10
